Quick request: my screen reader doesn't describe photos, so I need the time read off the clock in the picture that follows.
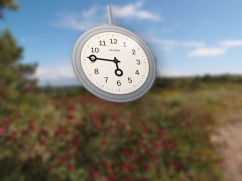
5:46
